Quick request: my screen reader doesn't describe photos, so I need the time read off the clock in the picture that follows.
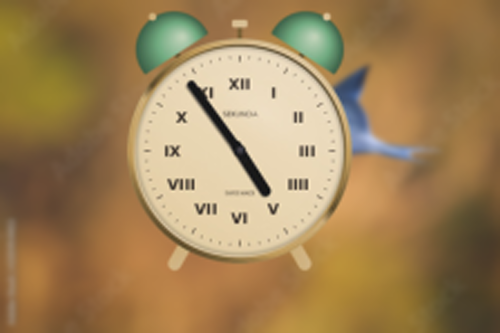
4:54
